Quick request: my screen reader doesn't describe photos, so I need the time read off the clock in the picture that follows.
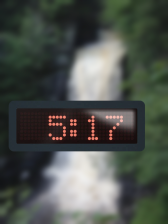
5:17
